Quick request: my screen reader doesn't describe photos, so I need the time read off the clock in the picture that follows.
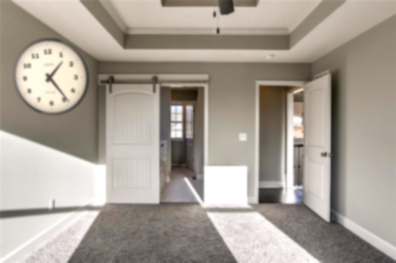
1:24
